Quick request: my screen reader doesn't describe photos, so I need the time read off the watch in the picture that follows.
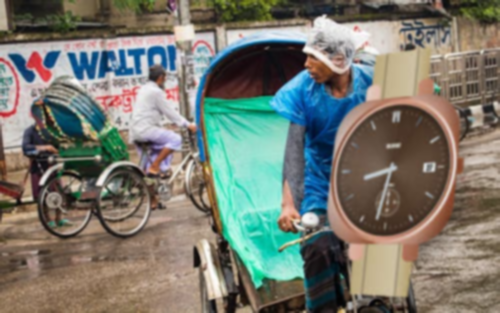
8:32
